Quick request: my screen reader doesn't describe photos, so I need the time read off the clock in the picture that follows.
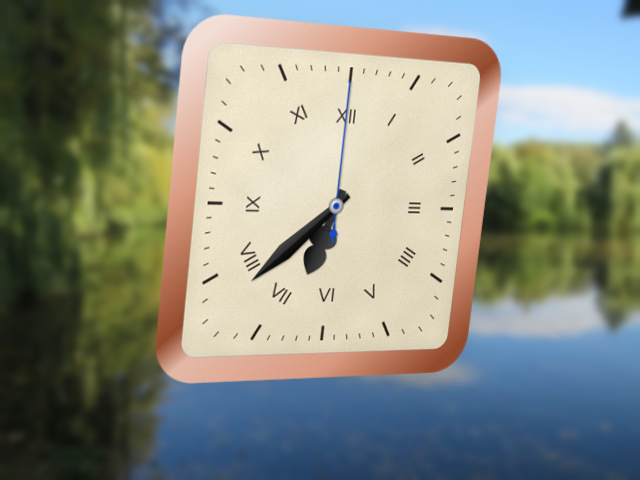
6:38:00
